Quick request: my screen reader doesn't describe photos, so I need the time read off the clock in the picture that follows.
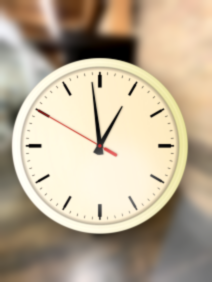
12:58:50
